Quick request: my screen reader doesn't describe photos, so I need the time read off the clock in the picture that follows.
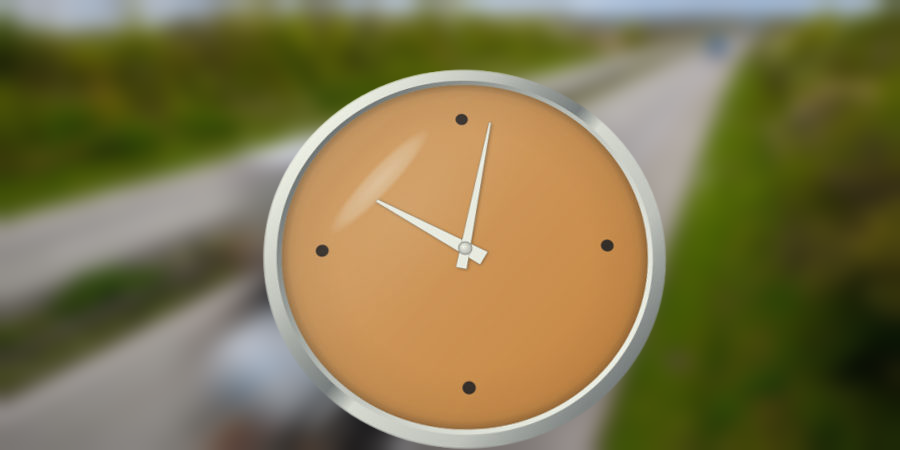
10:02
